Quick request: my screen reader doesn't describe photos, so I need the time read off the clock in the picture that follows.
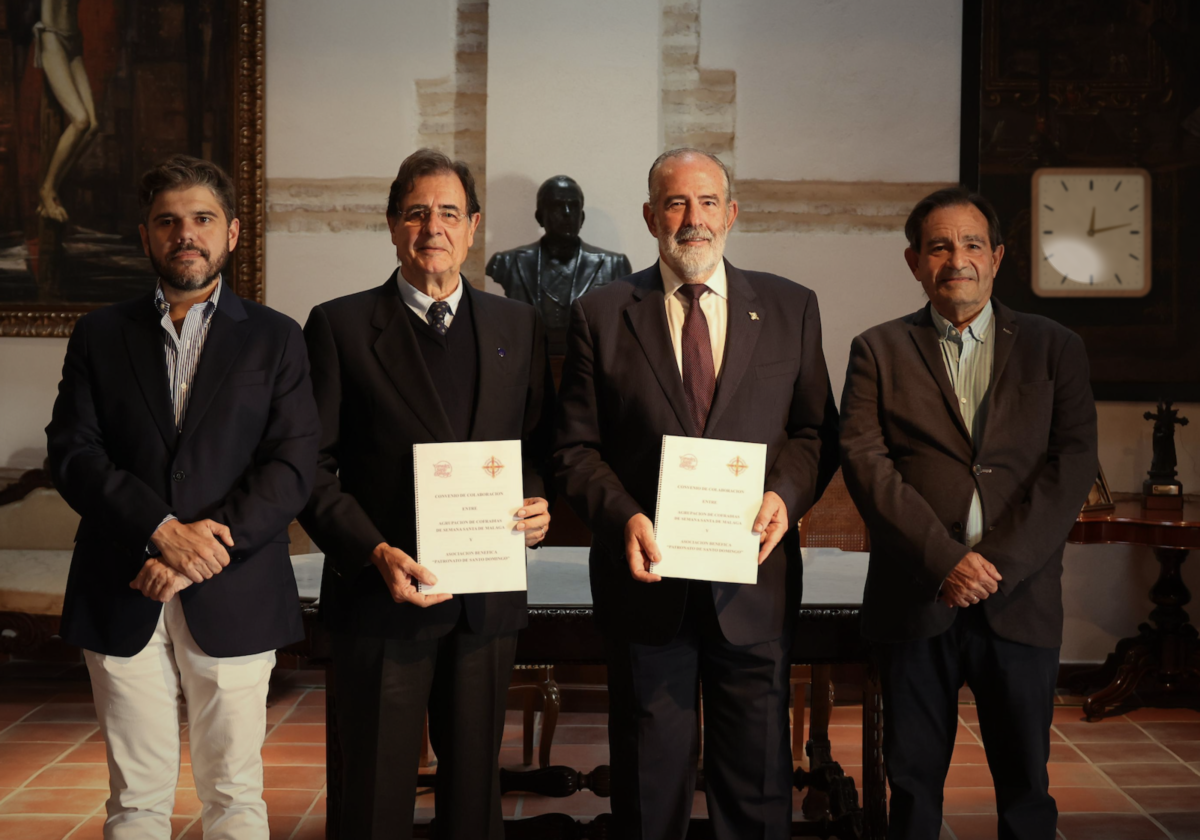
12:13
